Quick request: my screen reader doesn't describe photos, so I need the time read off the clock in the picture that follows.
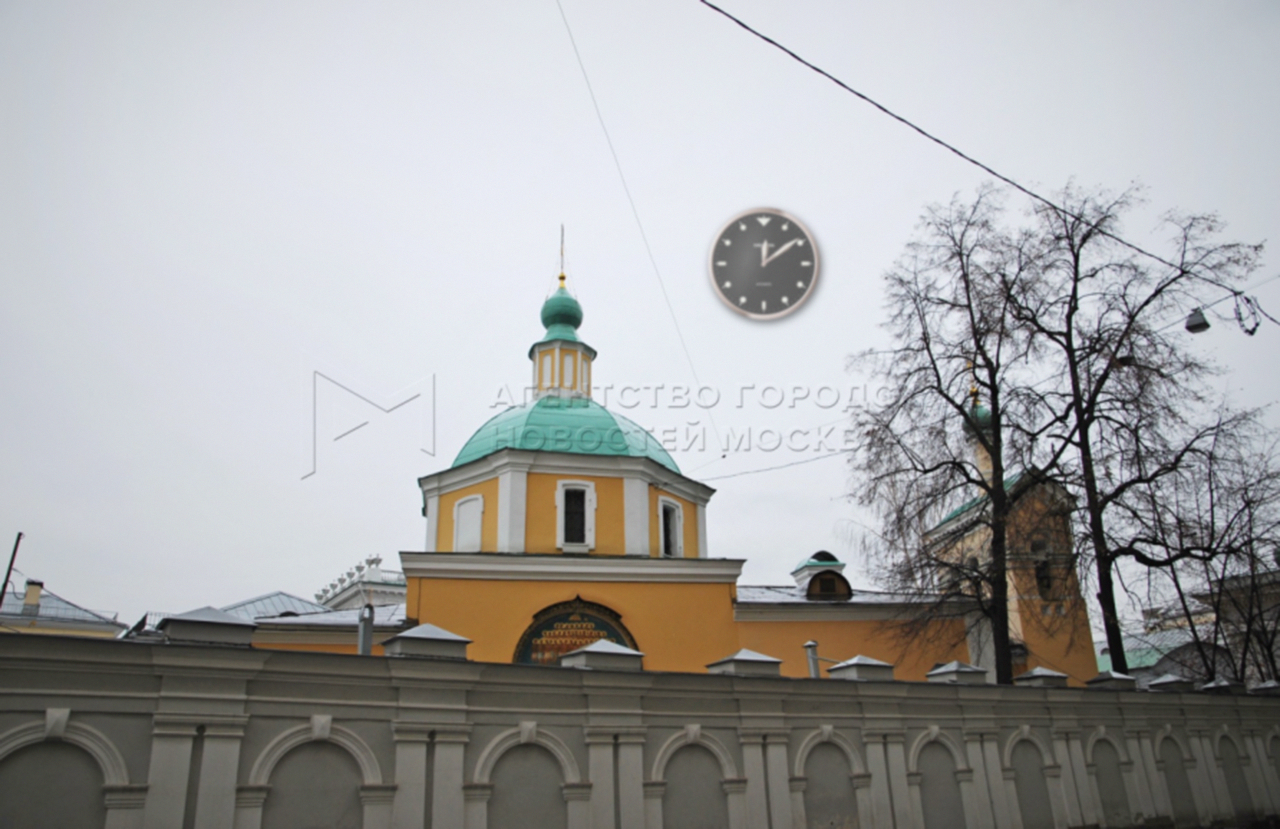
12:09
